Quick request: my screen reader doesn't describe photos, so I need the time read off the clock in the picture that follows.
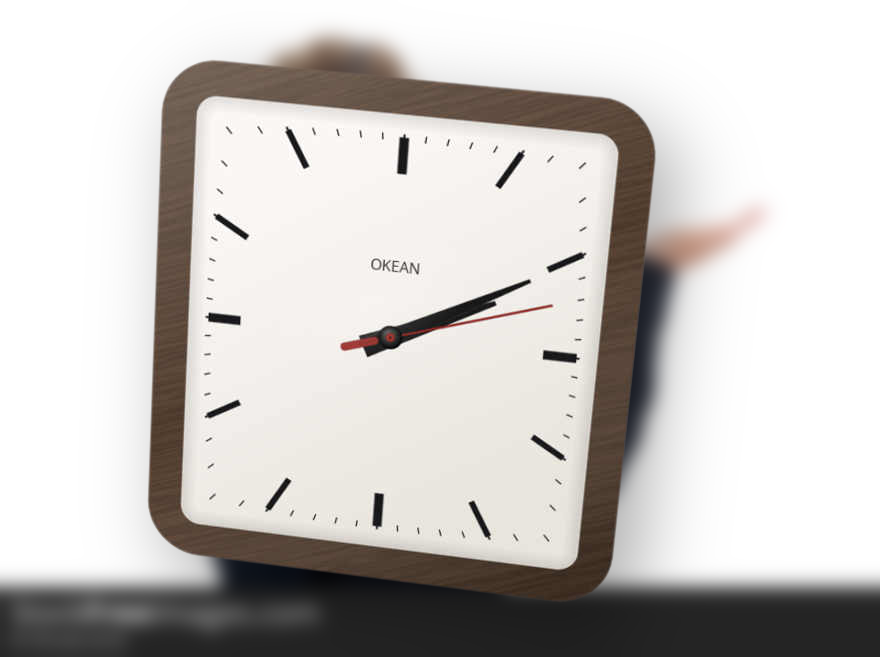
2:10:12
